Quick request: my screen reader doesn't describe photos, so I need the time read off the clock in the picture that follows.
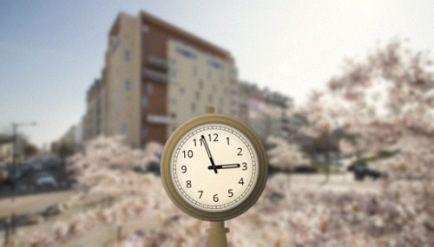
2:57
